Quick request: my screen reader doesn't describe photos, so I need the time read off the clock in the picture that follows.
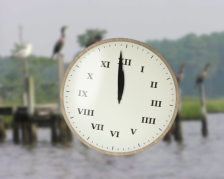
11:59
